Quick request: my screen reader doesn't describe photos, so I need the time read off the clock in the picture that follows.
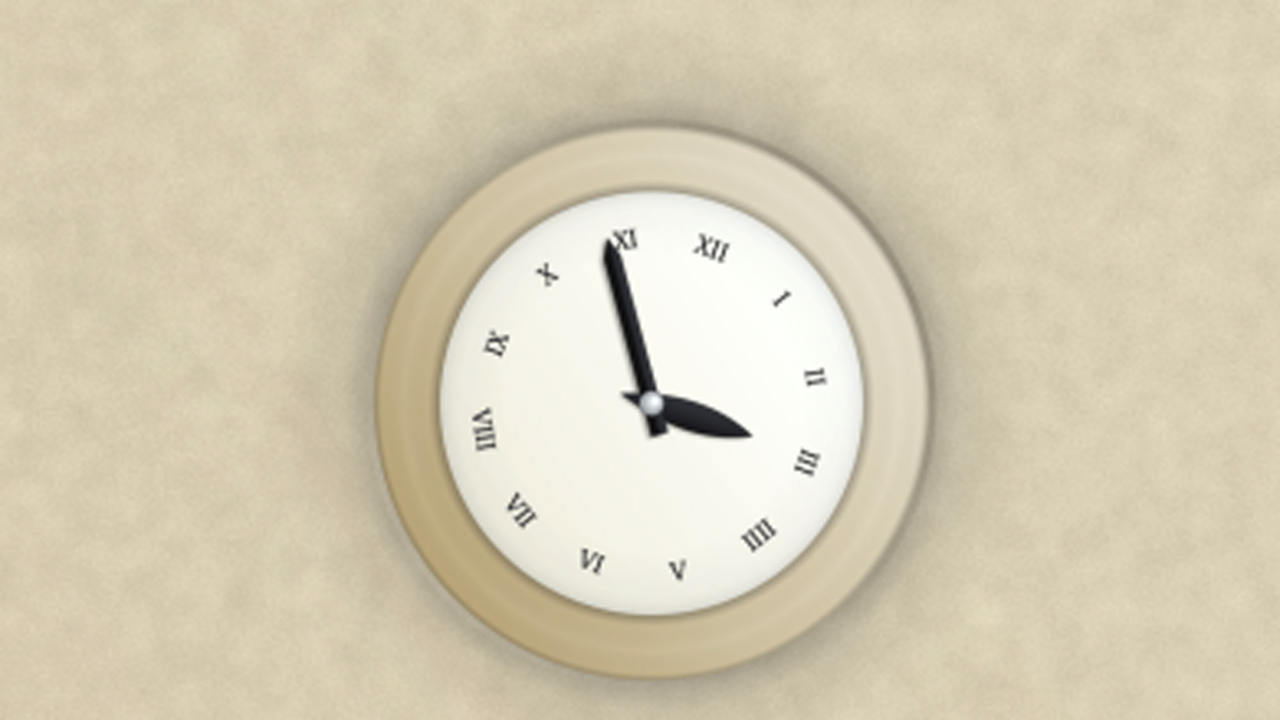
2:54
